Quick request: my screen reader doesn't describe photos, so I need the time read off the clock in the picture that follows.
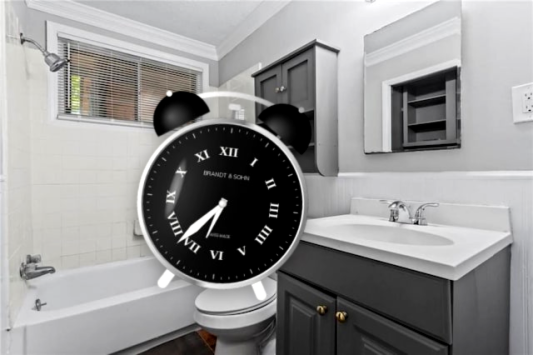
6:37
